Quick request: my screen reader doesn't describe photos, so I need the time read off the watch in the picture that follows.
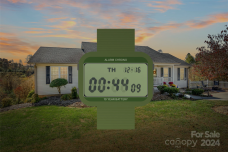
0:44:09
